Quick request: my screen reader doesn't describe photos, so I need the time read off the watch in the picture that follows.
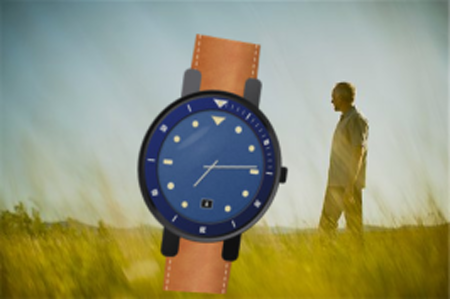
7:14
